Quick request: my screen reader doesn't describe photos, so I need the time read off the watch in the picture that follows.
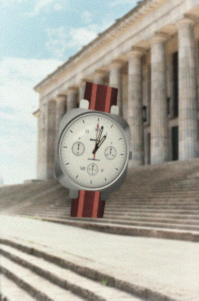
1:02
